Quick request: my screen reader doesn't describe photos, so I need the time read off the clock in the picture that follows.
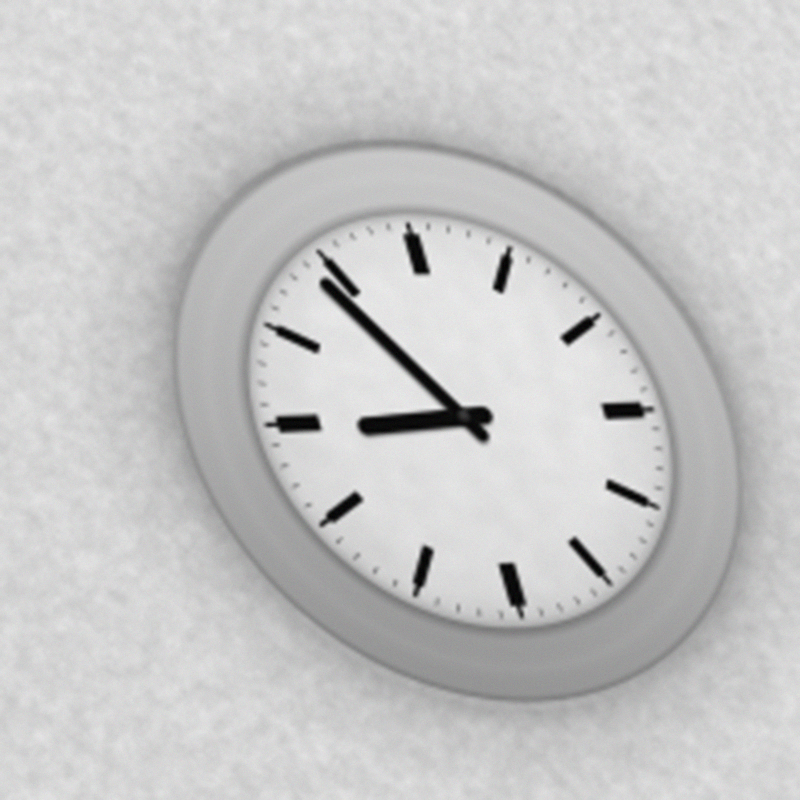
8:54
